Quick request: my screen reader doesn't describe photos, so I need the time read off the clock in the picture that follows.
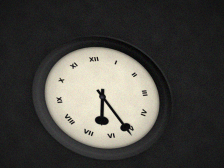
6:26
